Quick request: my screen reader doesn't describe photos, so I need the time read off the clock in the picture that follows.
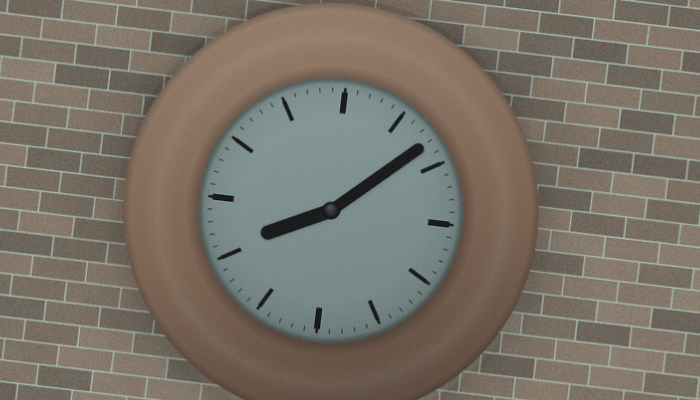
8:08
